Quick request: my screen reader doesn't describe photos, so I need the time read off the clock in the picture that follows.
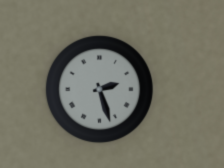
2:27
